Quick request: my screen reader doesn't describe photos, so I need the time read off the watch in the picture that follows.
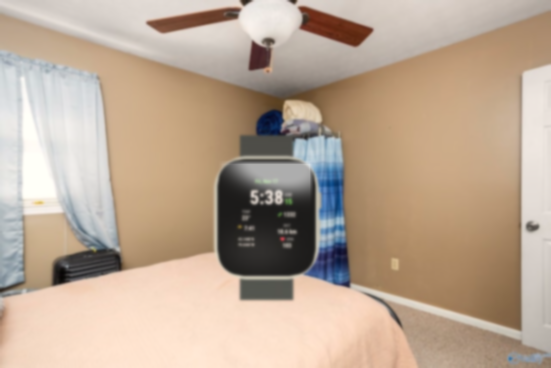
5:38
